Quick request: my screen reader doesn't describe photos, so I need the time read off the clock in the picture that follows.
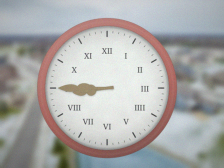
8:45
